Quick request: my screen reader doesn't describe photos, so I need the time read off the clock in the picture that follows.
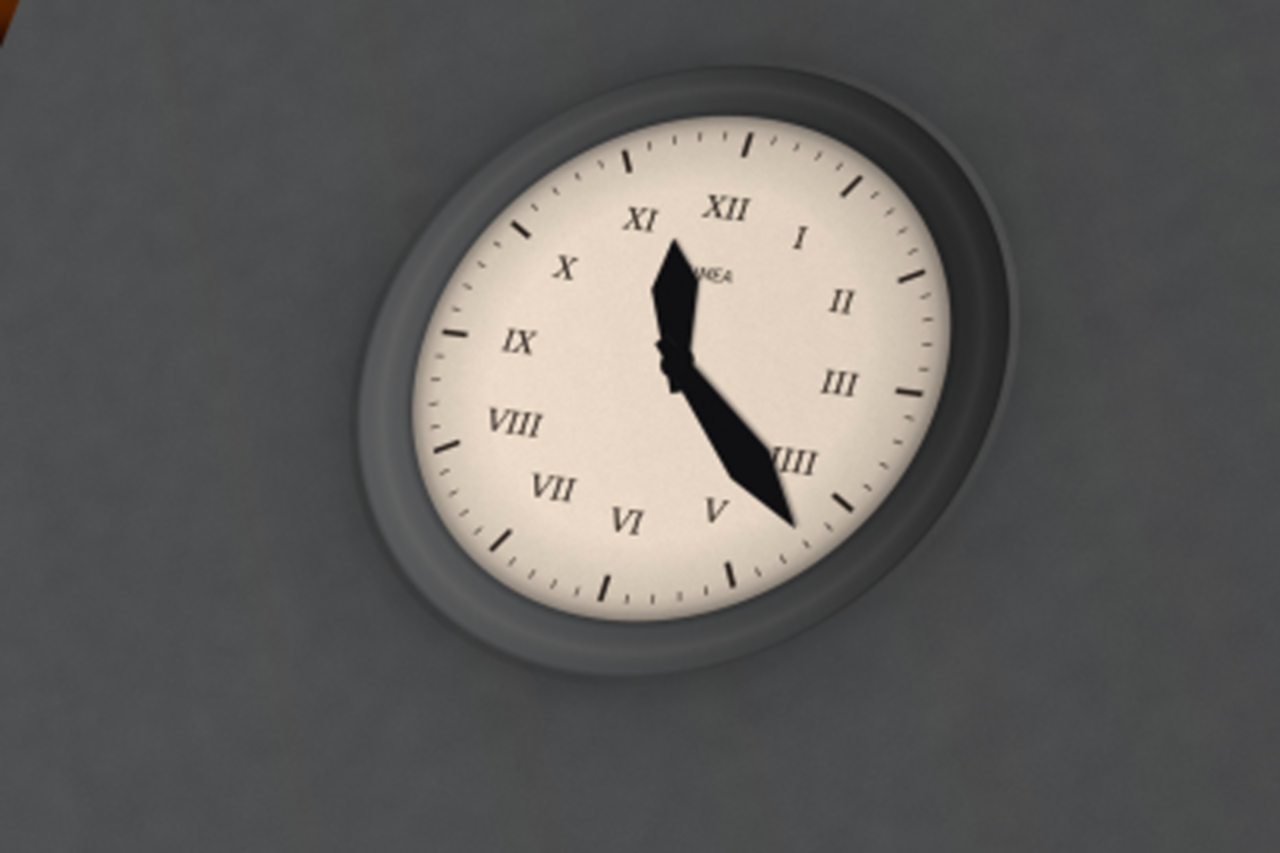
11:22
